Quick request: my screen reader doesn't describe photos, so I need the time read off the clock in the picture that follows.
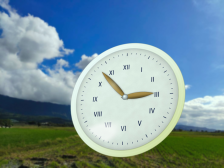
2:53
